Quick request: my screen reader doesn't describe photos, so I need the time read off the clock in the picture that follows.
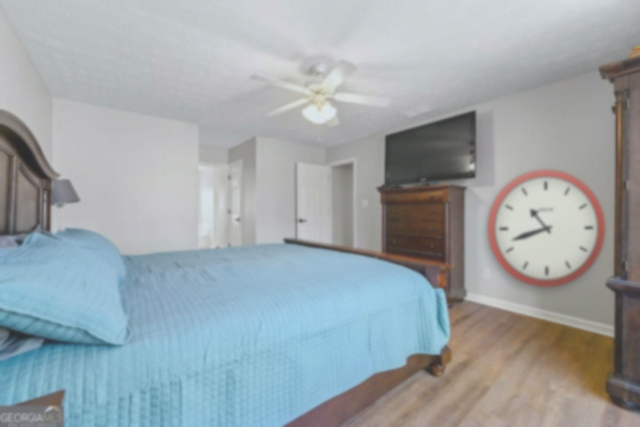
10:42
